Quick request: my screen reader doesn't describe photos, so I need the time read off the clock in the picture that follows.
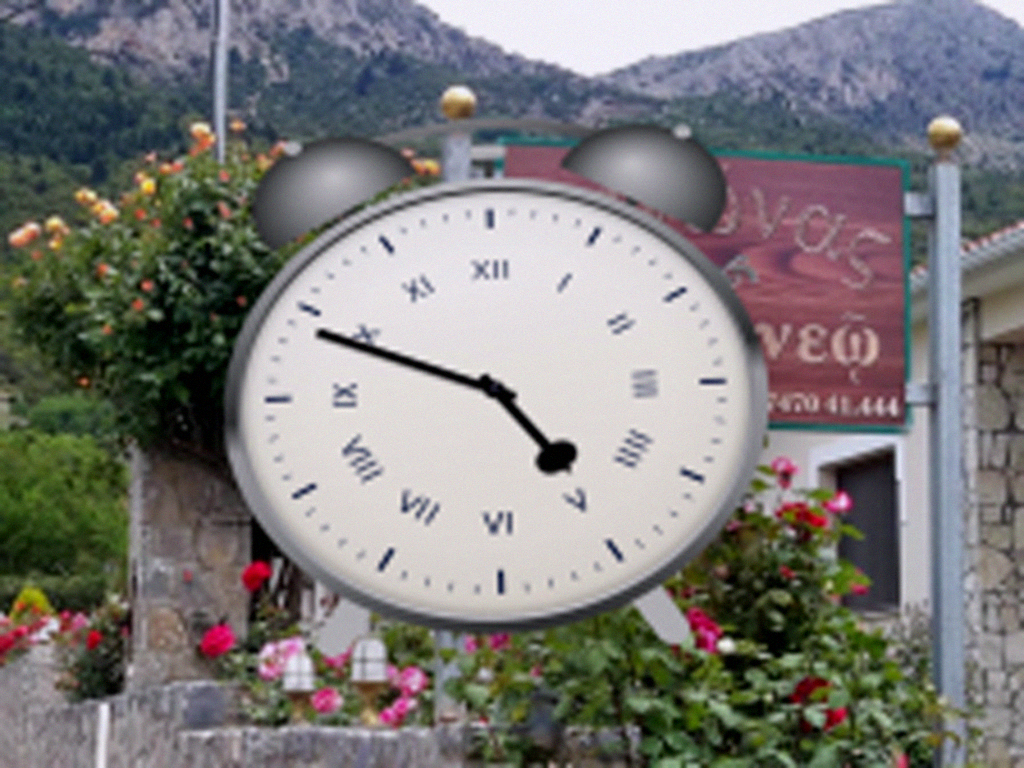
4:49
